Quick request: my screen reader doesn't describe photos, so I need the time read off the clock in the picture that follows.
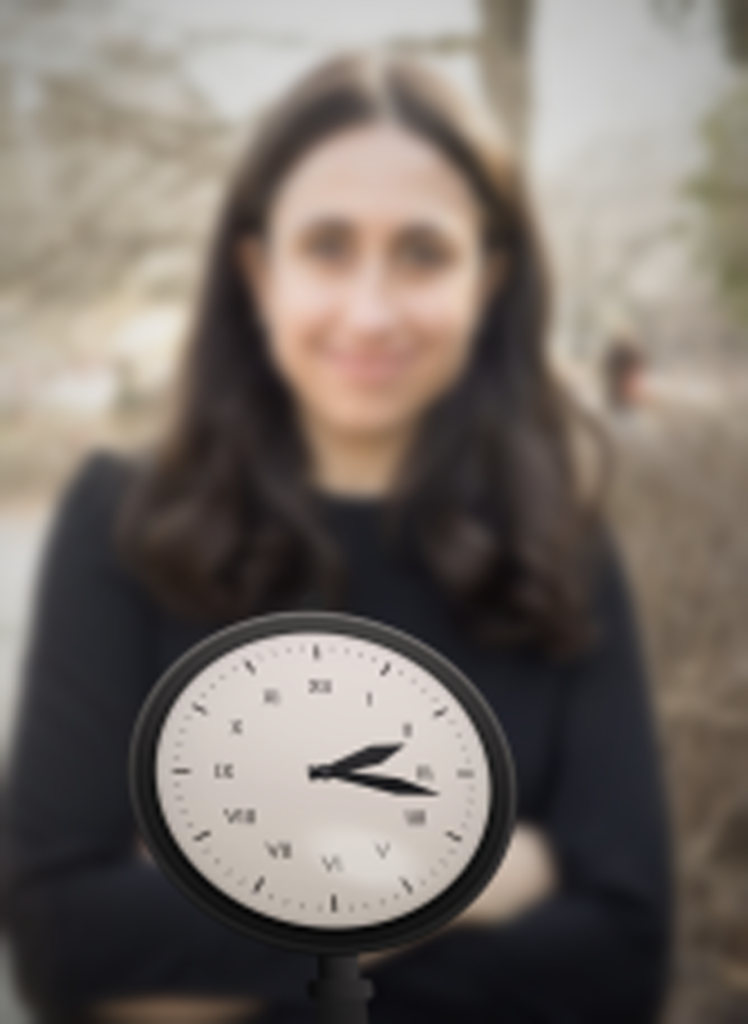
2:17
